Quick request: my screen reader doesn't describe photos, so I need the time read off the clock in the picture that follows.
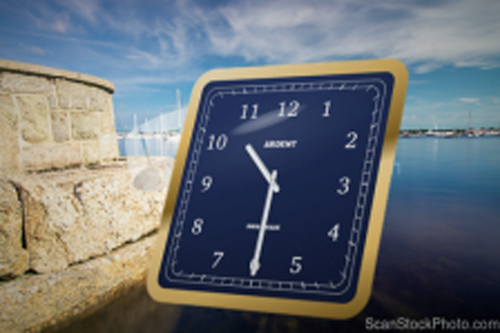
10:30
